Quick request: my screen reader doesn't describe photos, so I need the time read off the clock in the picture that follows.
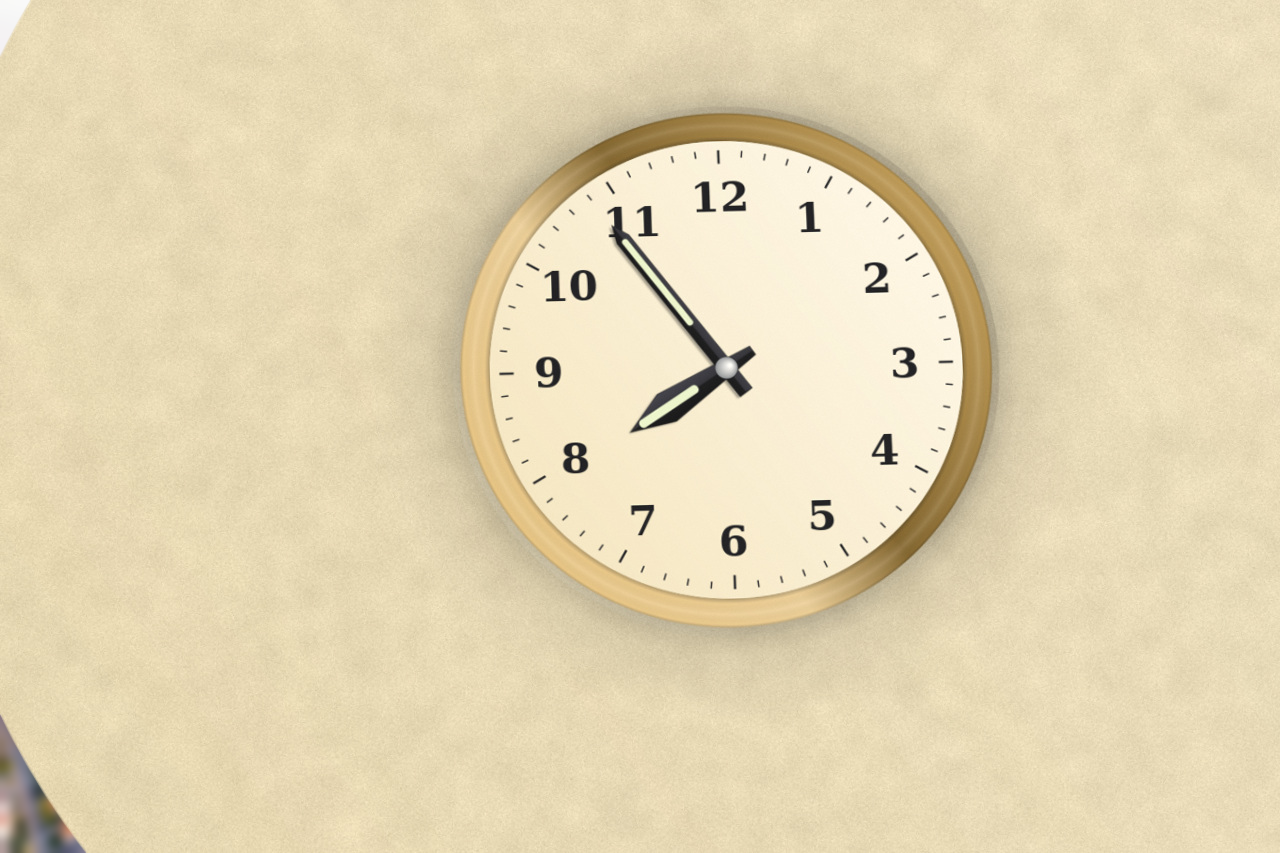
7:54
